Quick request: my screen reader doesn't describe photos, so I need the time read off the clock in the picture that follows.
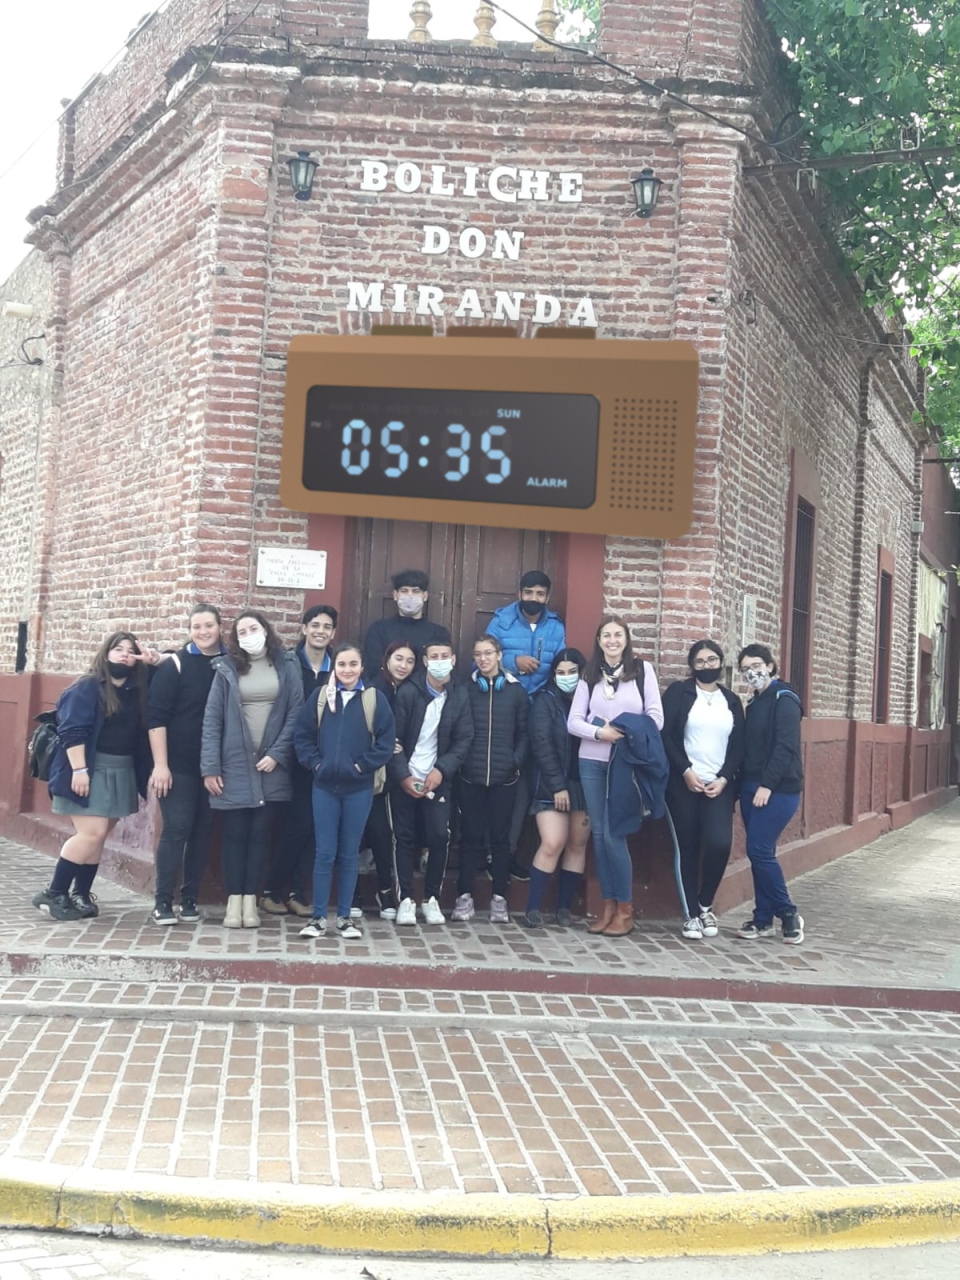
5:35
